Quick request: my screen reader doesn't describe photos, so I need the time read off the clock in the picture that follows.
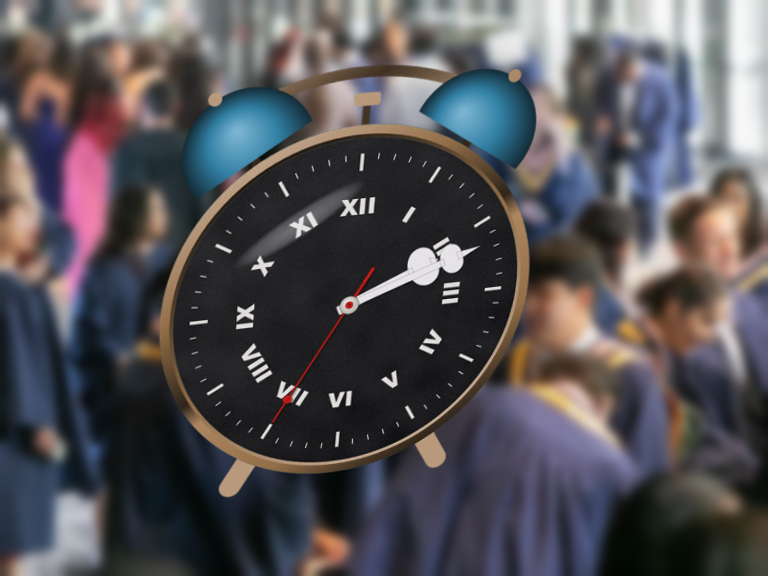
2:11:35
